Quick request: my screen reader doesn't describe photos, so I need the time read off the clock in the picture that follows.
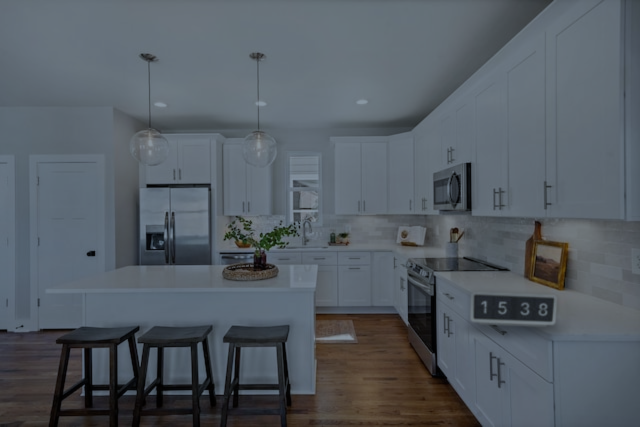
15:38
